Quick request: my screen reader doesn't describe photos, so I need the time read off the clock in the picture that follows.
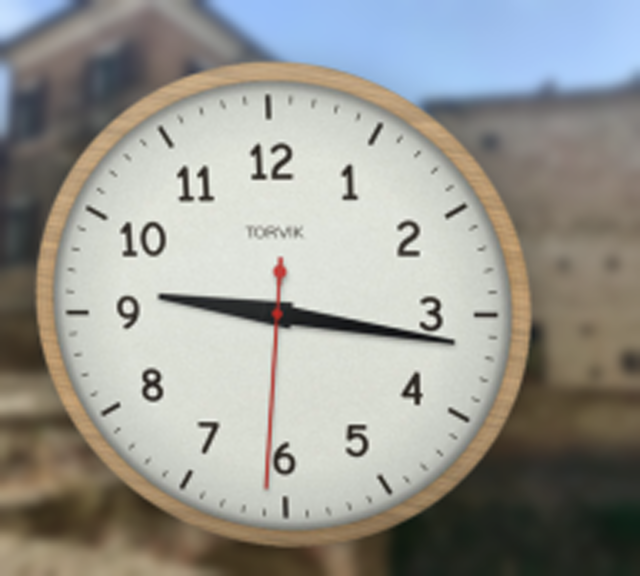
9:16:31
